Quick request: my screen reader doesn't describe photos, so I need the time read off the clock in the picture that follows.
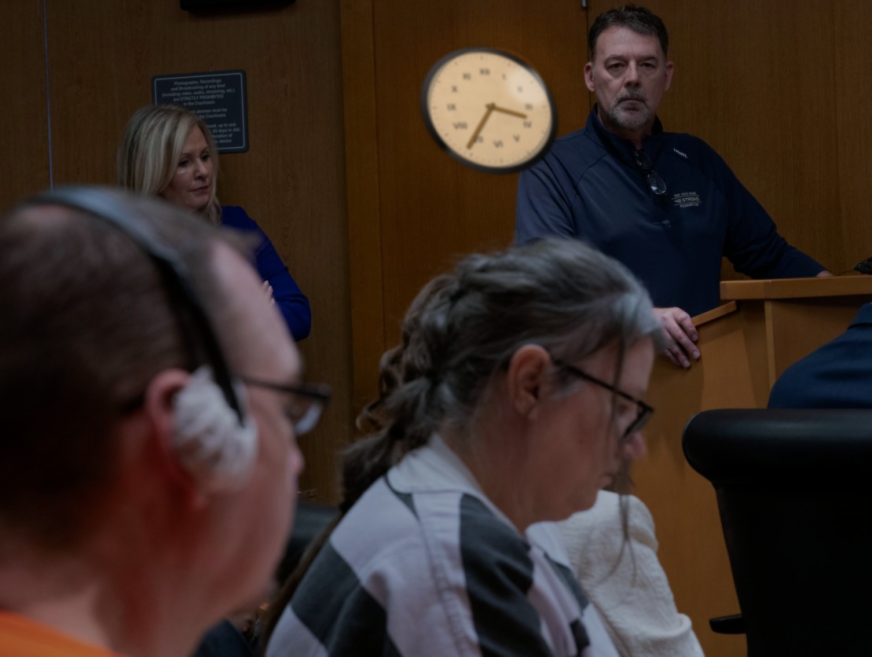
3:36
